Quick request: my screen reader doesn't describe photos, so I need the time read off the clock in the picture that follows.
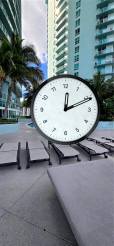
12:11
